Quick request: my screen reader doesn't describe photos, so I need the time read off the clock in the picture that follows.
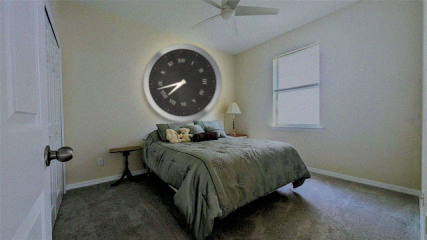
7:43
